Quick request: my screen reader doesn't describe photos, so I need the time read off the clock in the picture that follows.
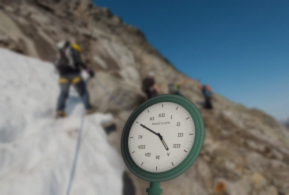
4:50
